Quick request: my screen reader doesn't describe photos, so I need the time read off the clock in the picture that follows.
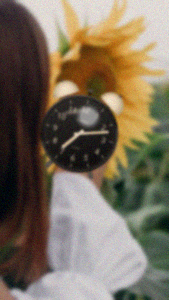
7:12
